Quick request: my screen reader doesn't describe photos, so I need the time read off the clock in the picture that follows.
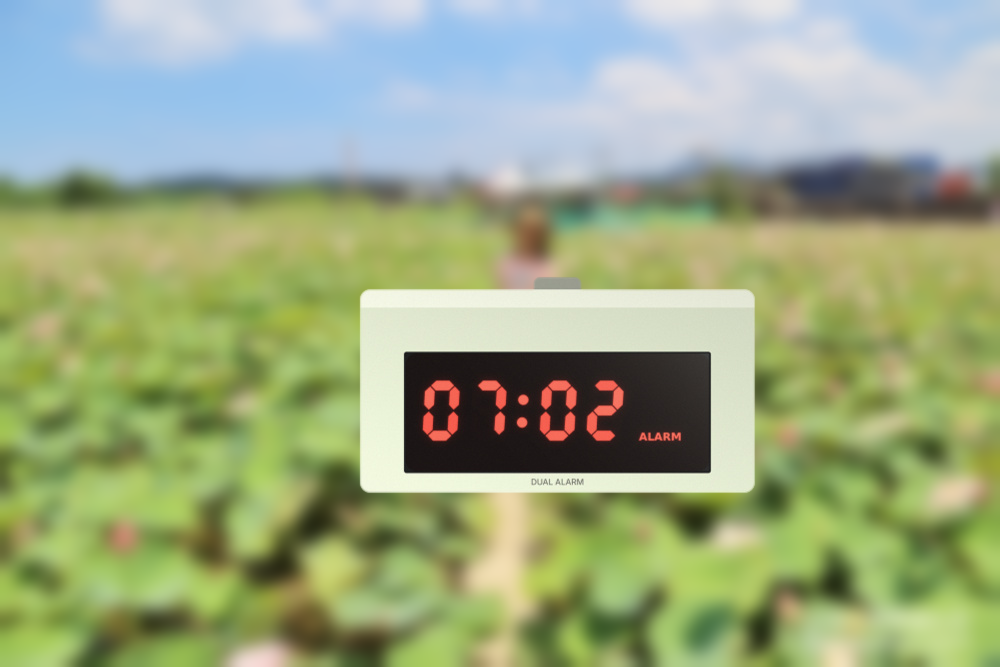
7:02
